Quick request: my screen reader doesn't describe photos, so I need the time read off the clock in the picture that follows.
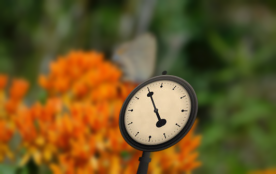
4:55
